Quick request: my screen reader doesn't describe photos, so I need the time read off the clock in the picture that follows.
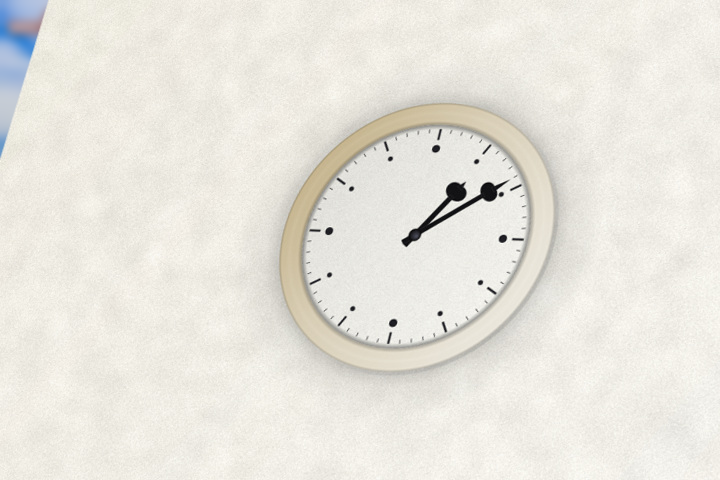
1:09
